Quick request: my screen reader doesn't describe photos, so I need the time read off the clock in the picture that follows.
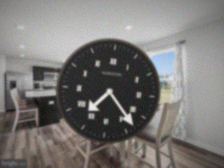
7:23
